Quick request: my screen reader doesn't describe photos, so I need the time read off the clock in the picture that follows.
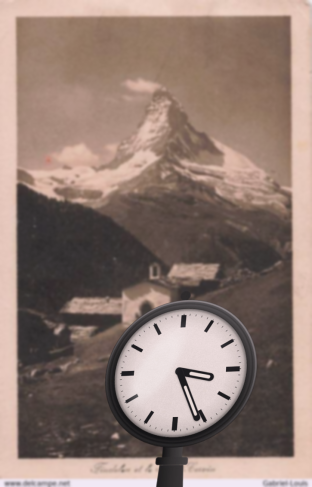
3:26
